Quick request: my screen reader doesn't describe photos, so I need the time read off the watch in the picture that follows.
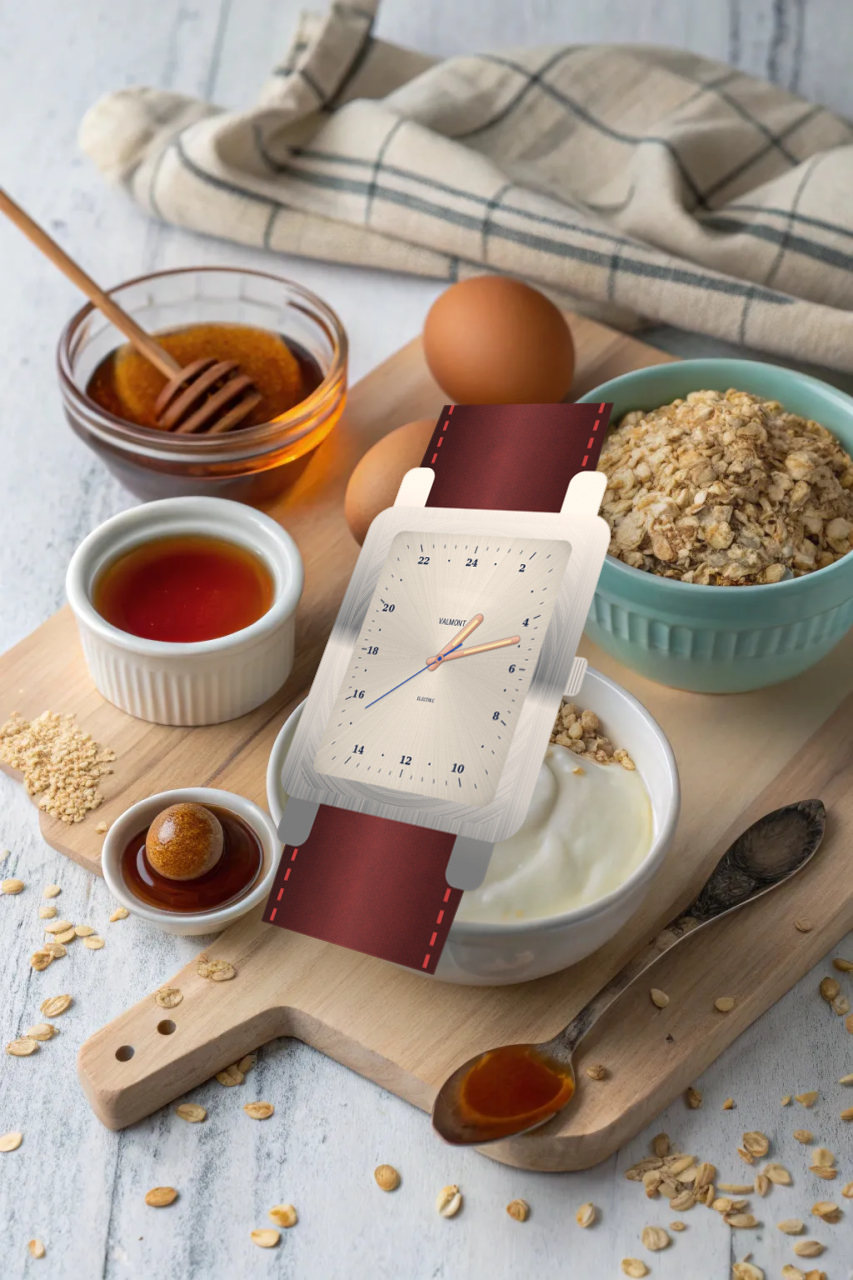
2:11:38
